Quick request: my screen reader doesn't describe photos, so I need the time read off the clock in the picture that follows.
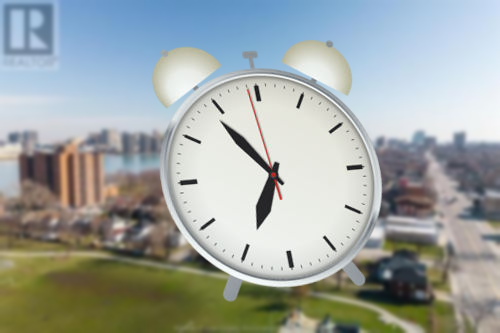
6:53:59
